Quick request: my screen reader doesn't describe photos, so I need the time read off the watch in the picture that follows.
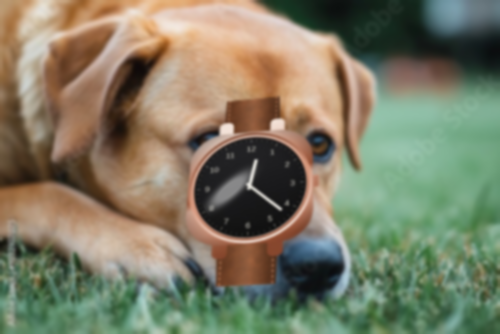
12:22
